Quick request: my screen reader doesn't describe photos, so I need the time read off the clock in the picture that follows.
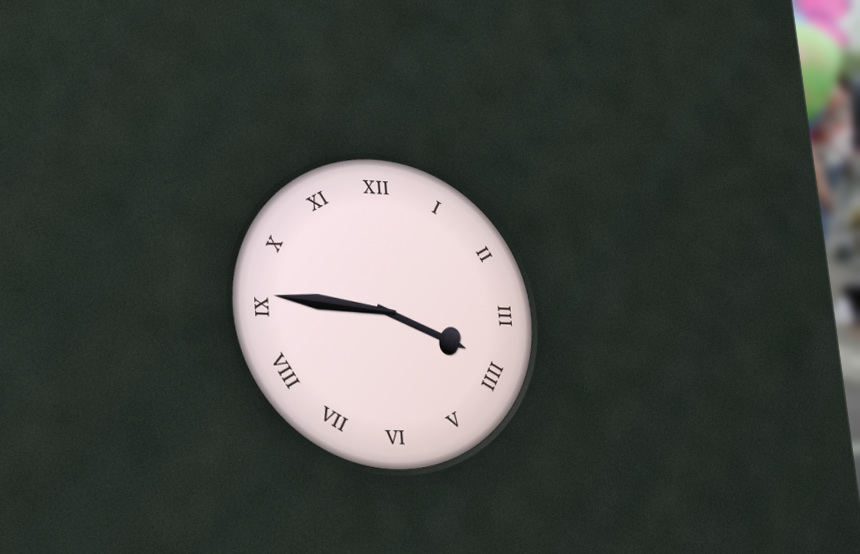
3:46
